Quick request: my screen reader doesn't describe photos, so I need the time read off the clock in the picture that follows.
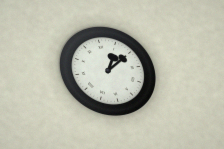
1:10
